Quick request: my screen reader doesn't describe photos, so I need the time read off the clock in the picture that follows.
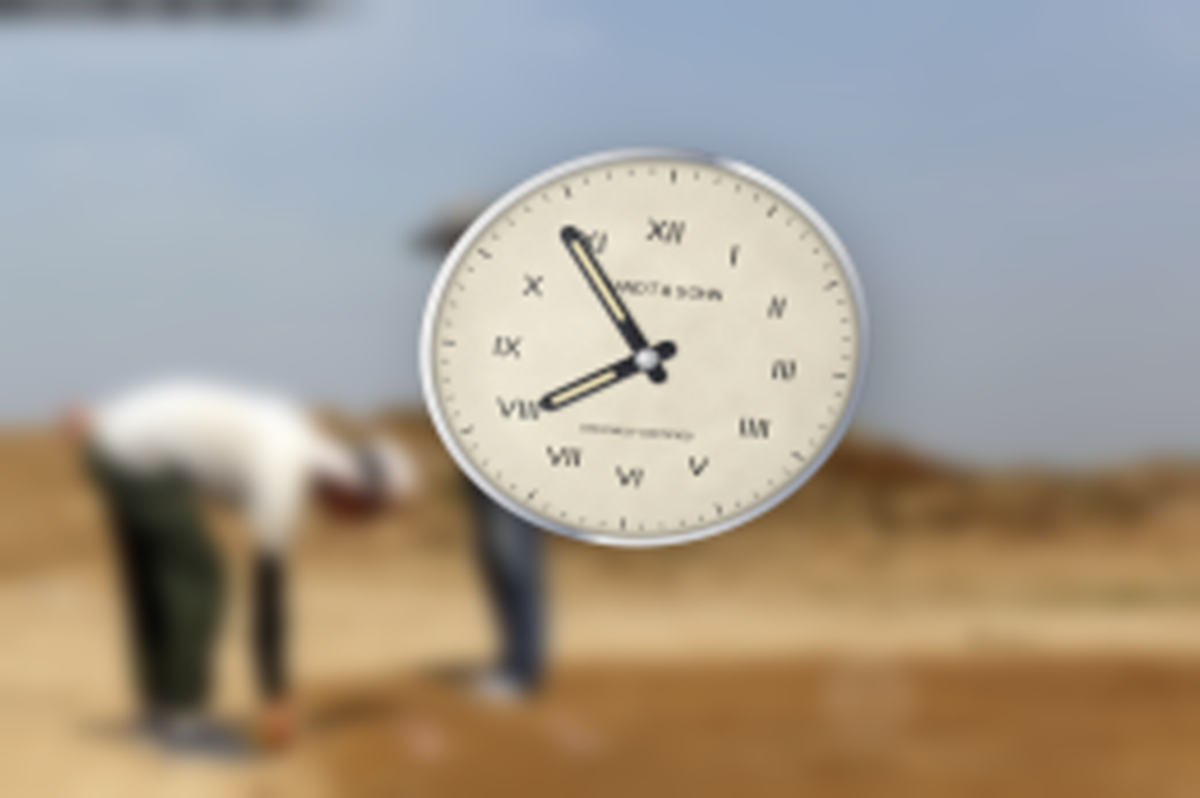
7:54
